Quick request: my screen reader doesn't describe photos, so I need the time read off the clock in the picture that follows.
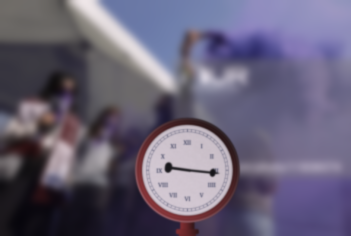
9:16
